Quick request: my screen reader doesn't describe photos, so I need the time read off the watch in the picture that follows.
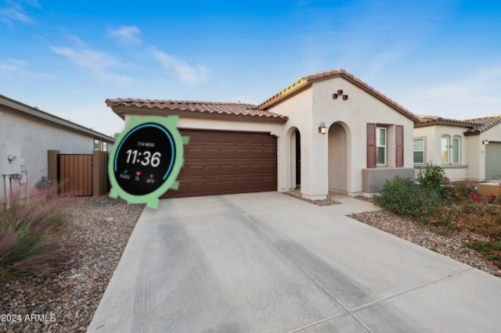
11:36
